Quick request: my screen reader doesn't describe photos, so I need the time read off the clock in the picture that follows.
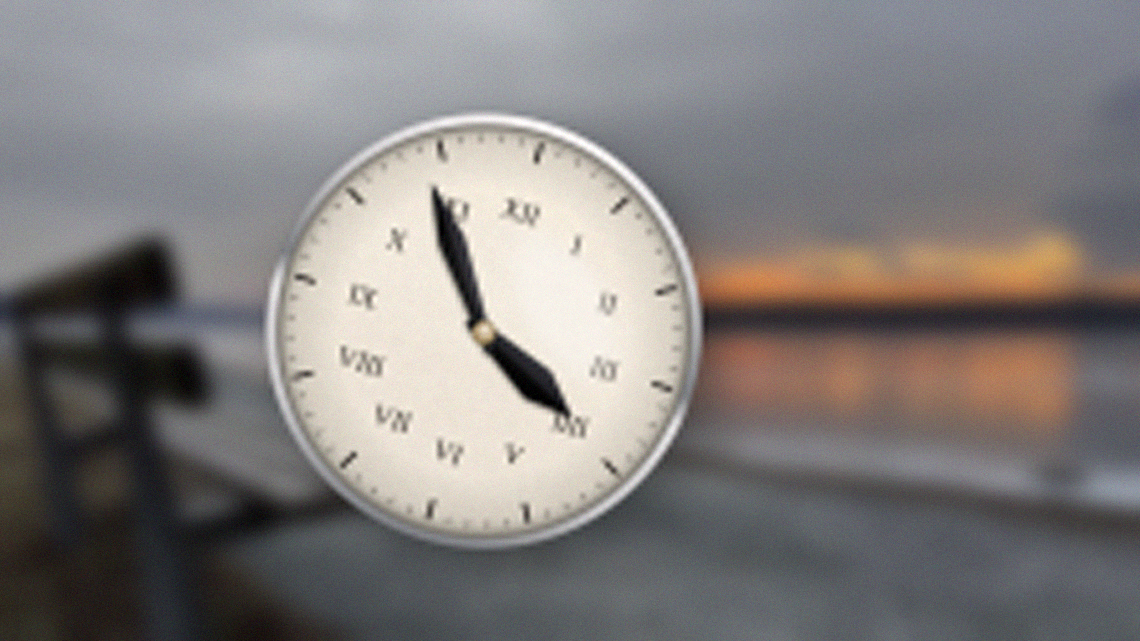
3:54
